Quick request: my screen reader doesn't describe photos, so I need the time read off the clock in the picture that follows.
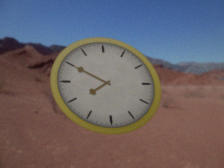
7:50
